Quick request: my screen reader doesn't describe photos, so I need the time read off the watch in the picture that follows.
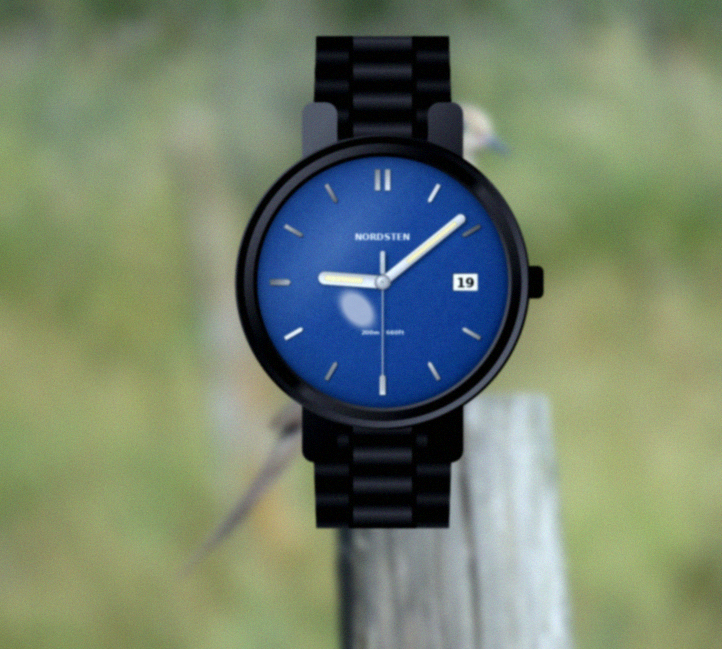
9:08:30
